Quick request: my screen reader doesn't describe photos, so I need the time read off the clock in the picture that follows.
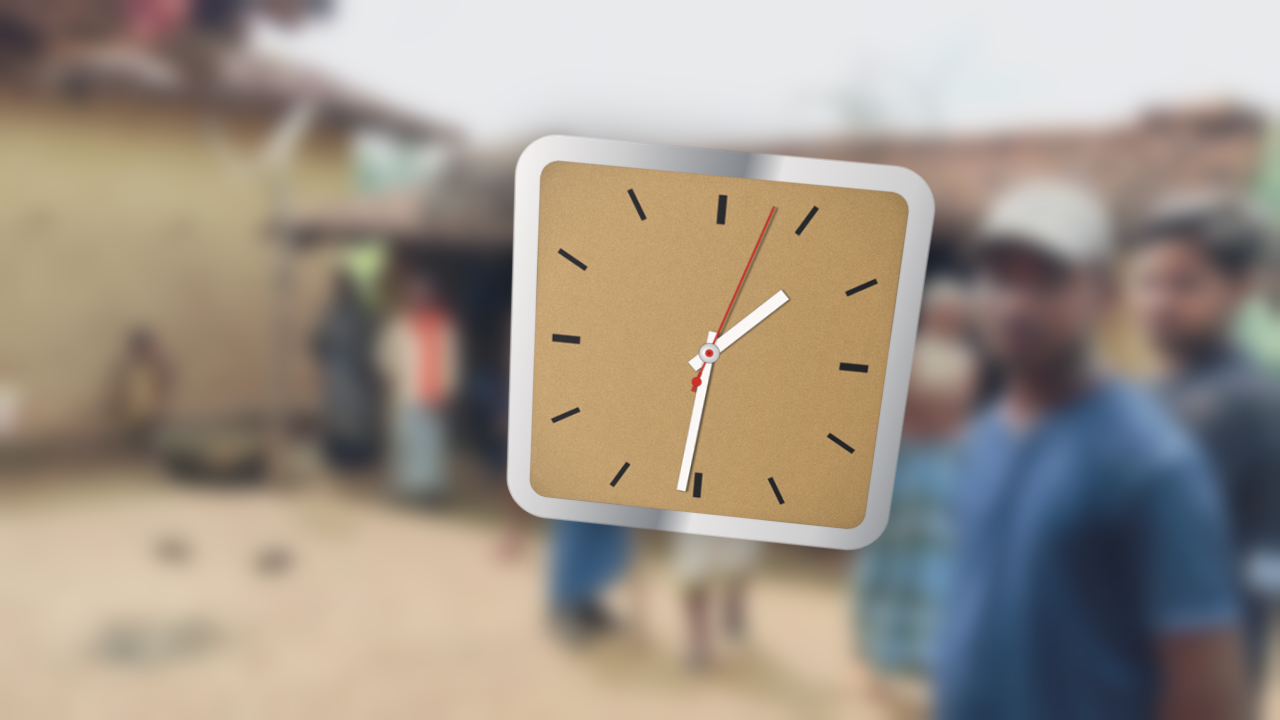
1:31:03
